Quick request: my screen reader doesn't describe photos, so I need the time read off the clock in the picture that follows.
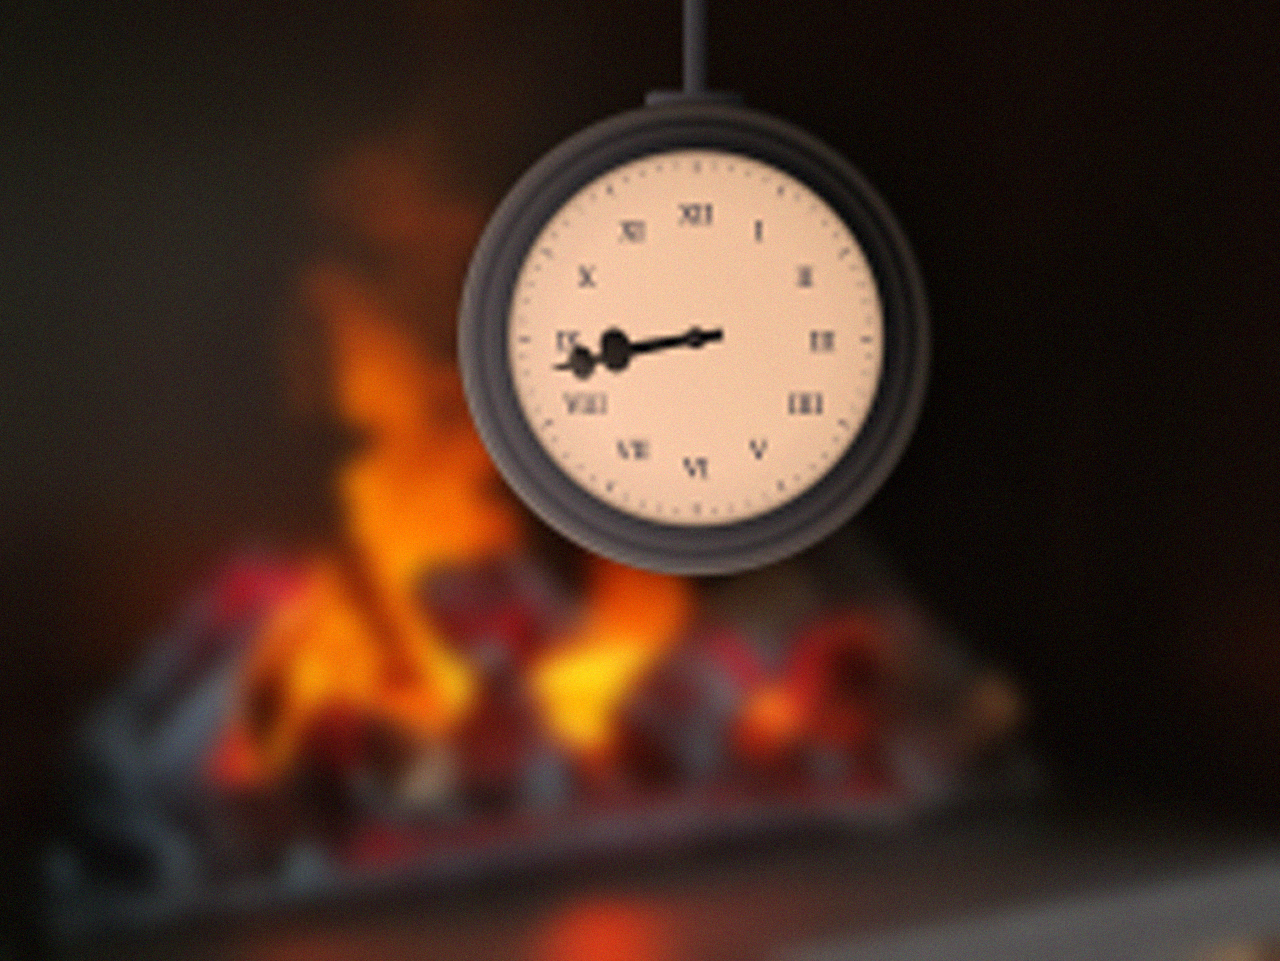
8:43
